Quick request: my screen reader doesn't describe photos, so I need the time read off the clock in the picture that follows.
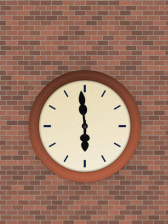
5:59
